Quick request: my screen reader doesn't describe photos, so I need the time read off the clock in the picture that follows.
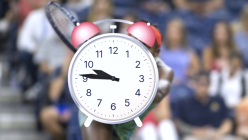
9:46
